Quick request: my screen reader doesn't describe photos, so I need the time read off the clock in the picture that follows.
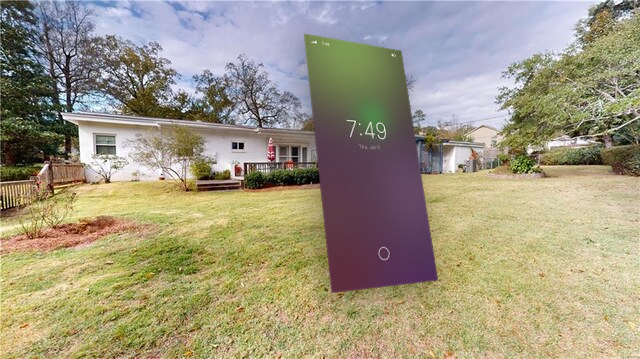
7:49
